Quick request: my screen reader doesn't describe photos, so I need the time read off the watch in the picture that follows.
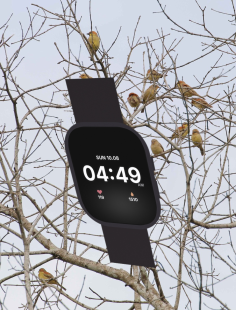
4:49
